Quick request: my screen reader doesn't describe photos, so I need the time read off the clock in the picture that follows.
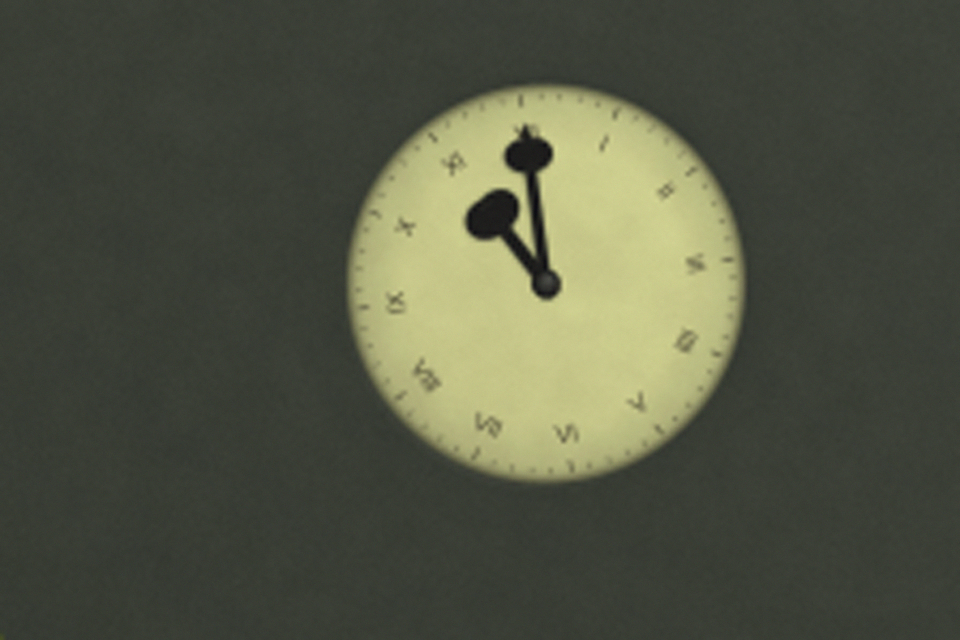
11:00
